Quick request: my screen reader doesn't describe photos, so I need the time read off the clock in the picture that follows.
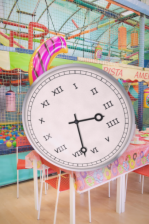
3:33
